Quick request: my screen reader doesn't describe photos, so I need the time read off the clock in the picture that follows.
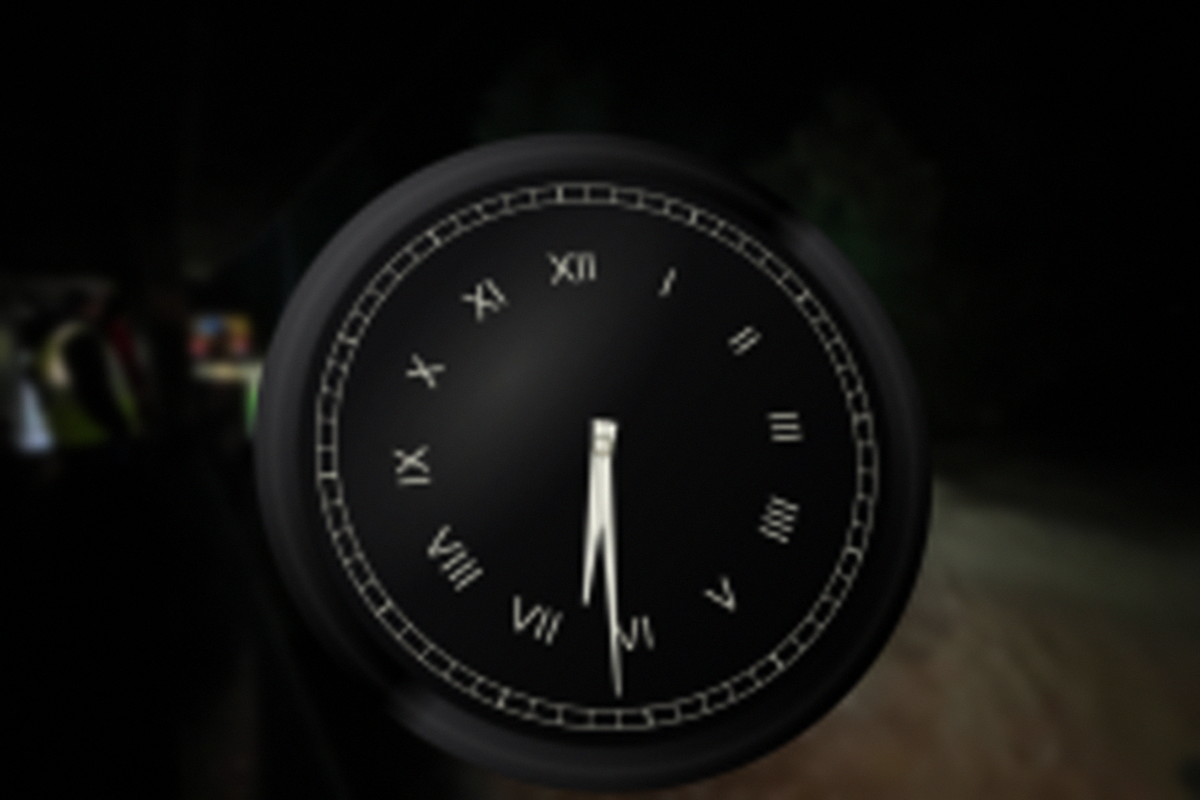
6:31
